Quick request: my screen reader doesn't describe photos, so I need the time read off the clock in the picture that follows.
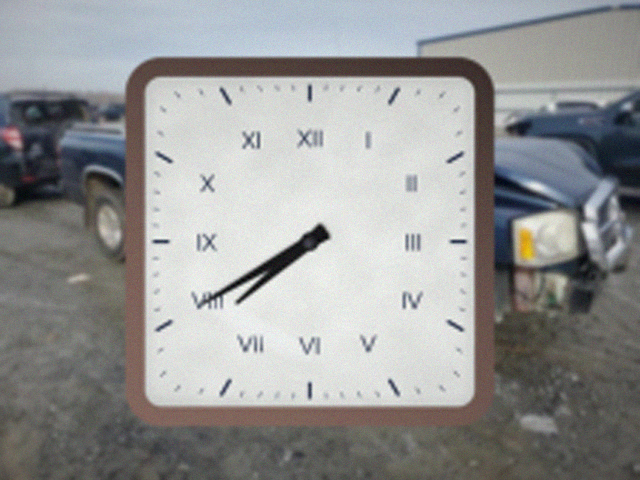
7:40
